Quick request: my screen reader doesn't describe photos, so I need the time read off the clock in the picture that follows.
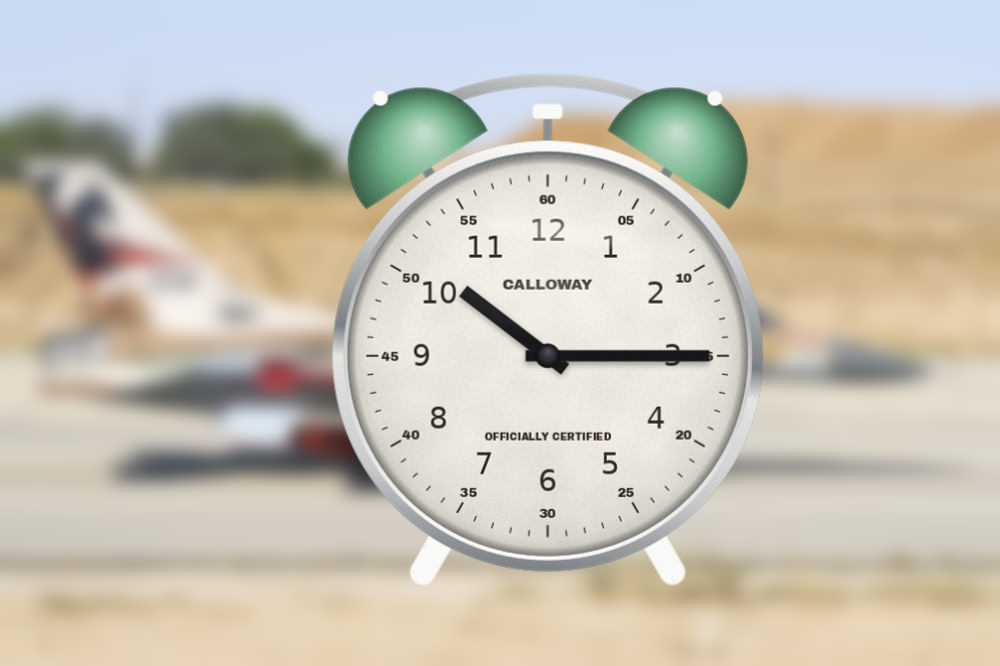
10:15
